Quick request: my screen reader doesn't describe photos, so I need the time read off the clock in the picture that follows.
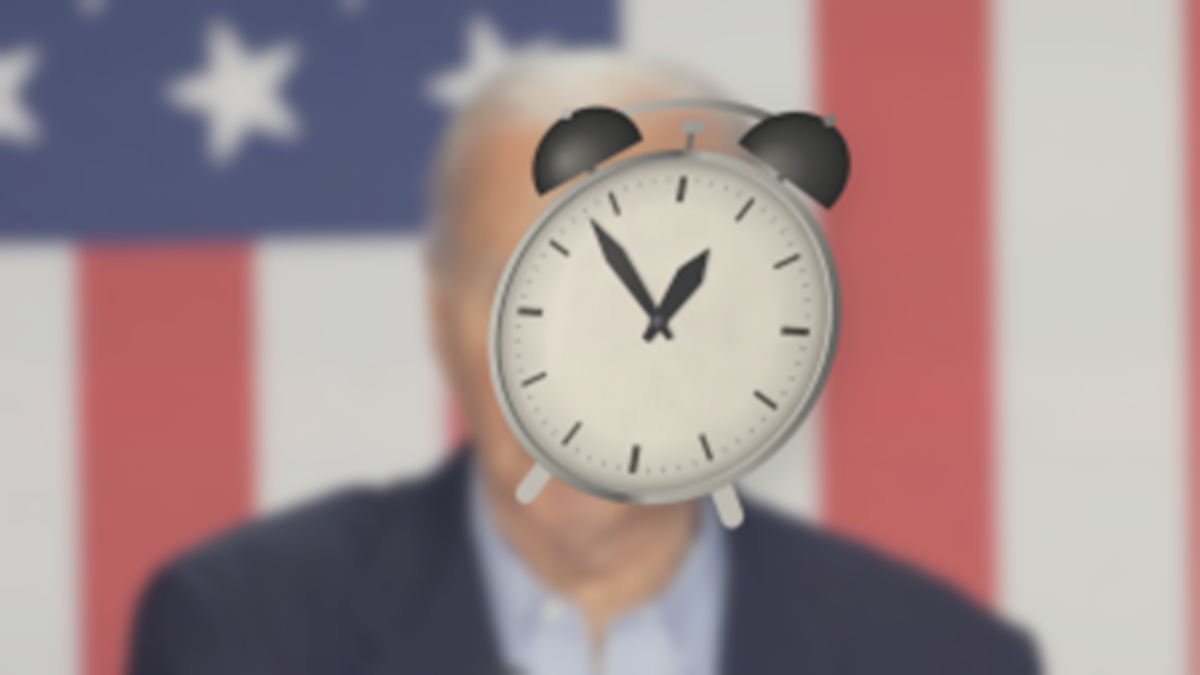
12:53
